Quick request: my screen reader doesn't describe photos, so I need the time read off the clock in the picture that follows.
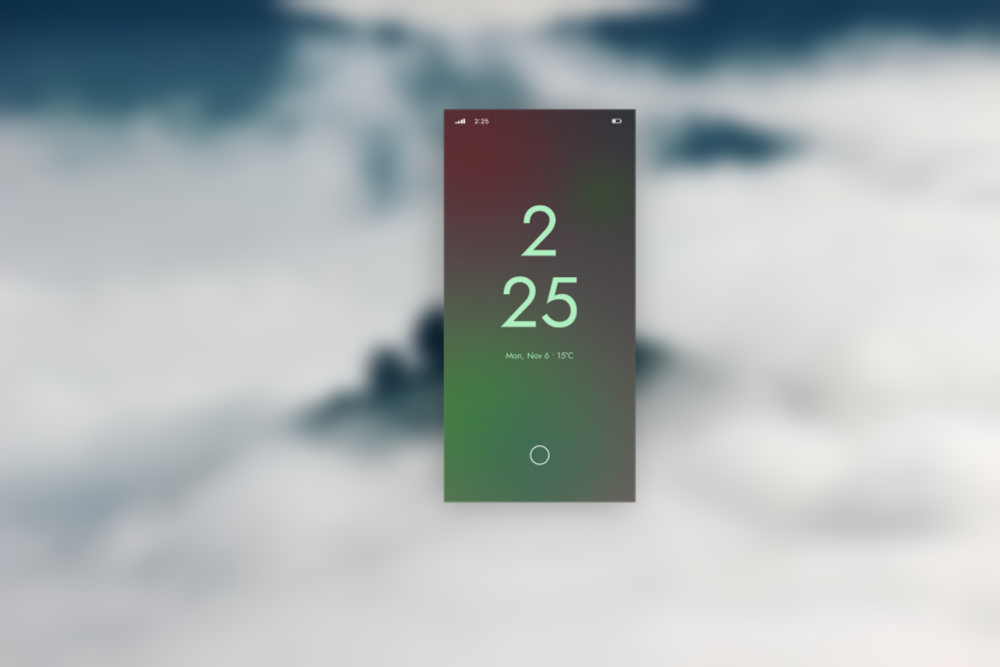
2:25
